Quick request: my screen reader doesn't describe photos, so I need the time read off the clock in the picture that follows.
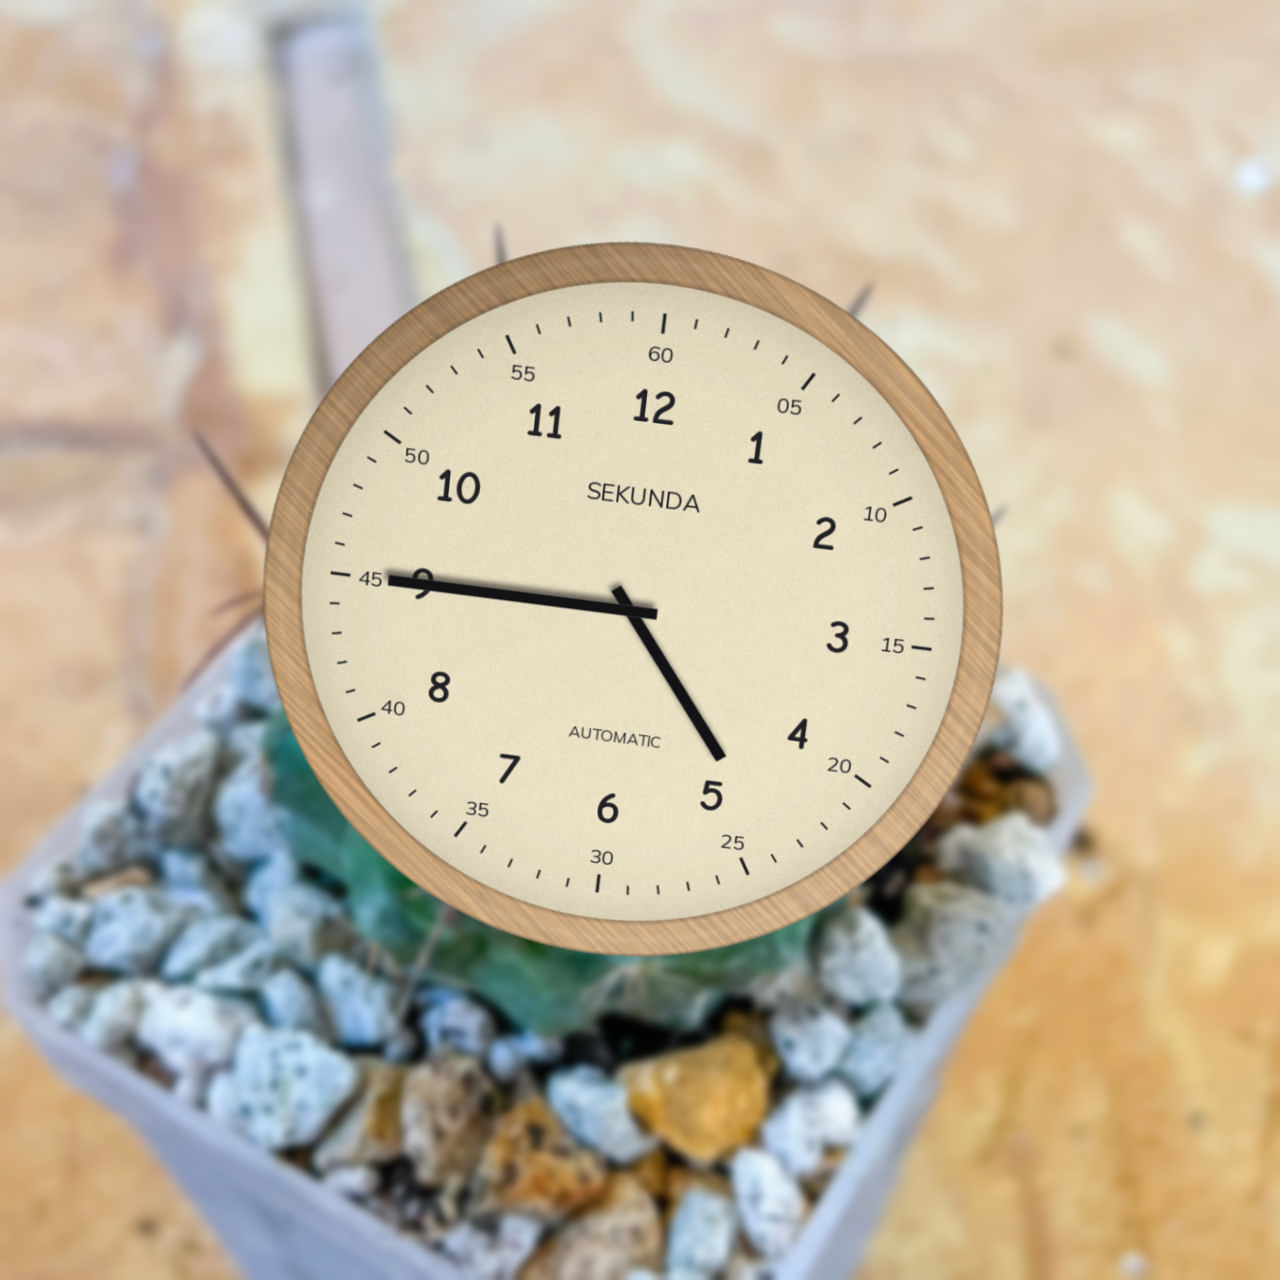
4:45
